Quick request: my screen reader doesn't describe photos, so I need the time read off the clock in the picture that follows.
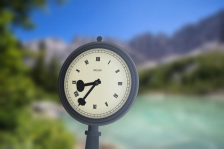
8:36
